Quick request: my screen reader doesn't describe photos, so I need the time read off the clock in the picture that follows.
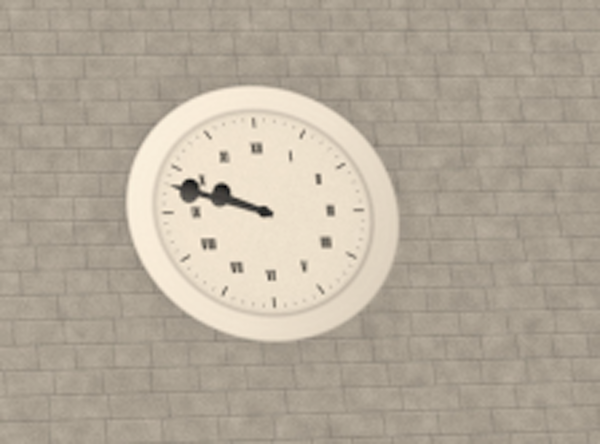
9:48
